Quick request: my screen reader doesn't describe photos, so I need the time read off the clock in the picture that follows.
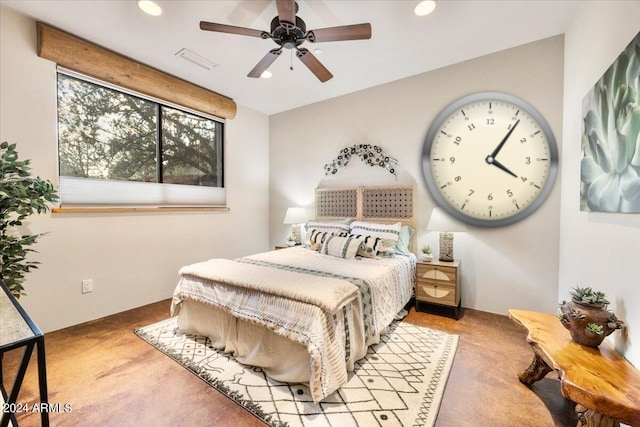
4:06
